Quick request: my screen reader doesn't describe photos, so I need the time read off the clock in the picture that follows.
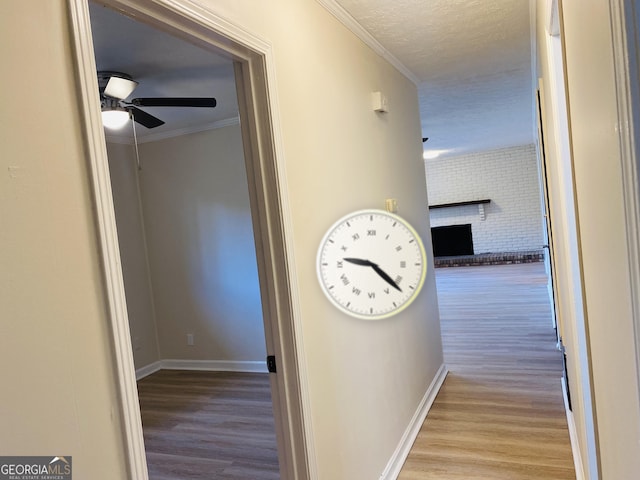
9:22
